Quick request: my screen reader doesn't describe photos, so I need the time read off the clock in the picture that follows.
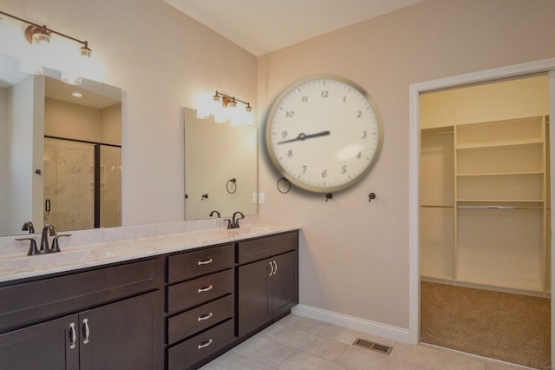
8:43
